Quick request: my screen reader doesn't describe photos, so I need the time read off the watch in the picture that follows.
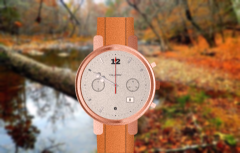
9:50
